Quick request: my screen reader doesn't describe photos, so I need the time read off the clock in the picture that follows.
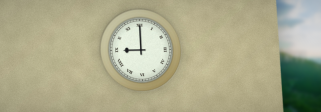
9:00
